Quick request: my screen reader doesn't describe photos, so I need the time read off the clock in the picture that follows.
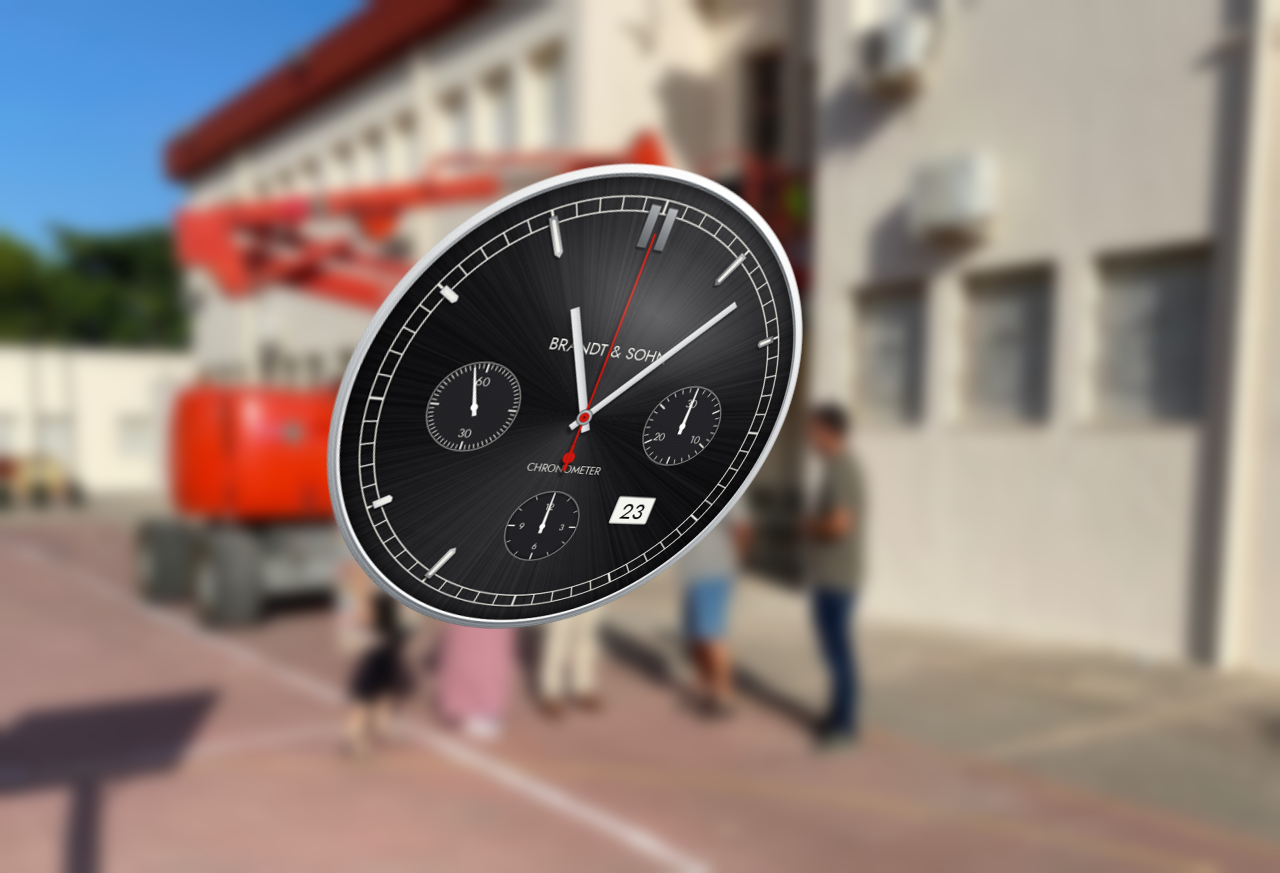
11:06:57
